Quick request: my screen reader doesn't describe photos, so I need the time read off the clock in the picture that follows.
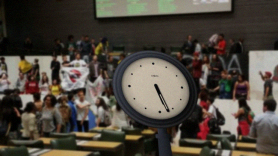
5:27
